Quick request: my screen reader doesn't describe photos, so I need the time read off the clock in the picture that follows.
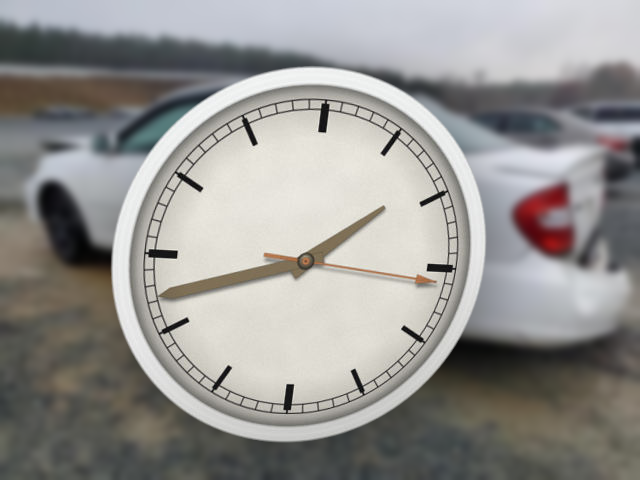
1:42:16
